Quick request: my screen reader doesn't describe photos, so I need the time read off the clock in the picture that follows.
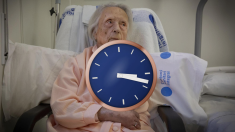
3:18
